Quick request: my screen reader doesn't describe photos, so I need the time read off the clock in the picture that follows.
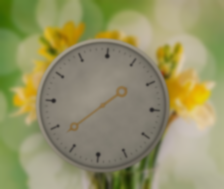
1:38
